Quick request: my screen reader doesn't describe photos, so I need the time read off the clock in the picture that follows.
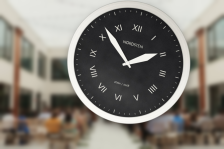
1:52
